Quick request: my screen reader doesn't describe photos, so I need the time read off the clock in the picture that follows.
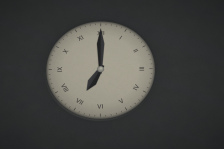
7:00
